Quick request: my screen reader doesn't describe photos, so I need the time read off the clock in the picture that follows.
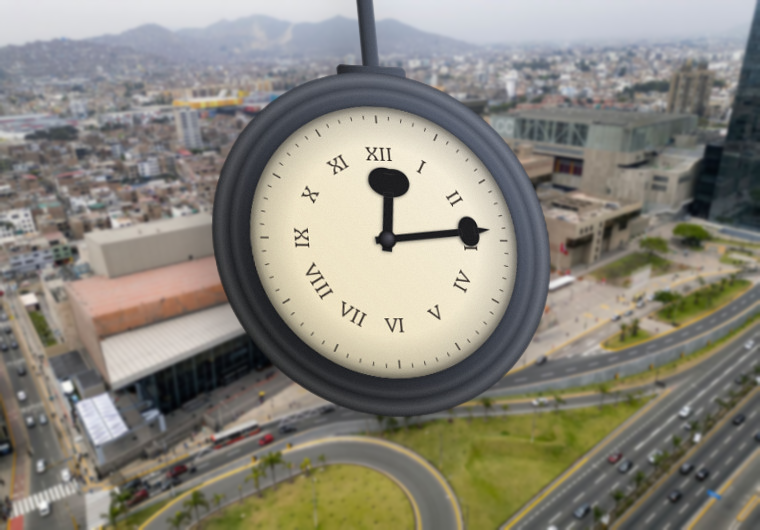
12:14
